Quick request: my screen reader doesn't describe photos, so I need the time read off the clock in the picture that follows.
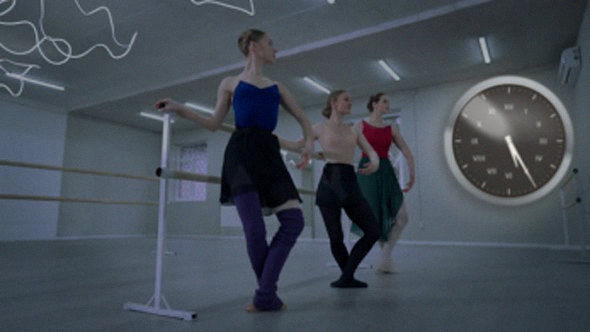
5:25
